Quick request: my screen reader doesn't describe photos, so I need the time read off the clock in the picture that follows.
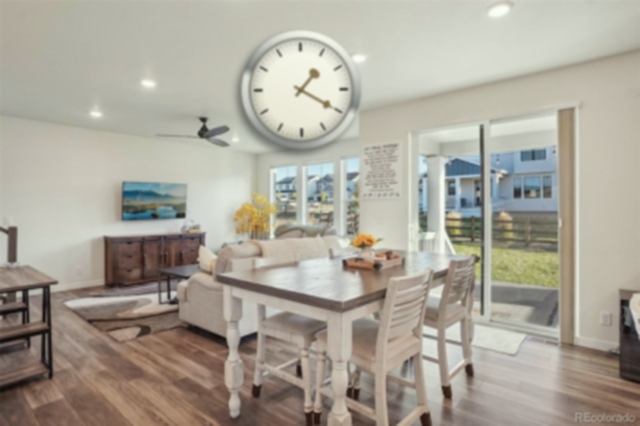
1:20
